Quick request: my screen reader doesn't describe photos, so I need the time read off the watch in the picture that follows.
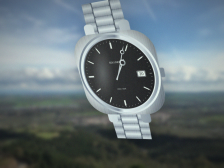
1:04
